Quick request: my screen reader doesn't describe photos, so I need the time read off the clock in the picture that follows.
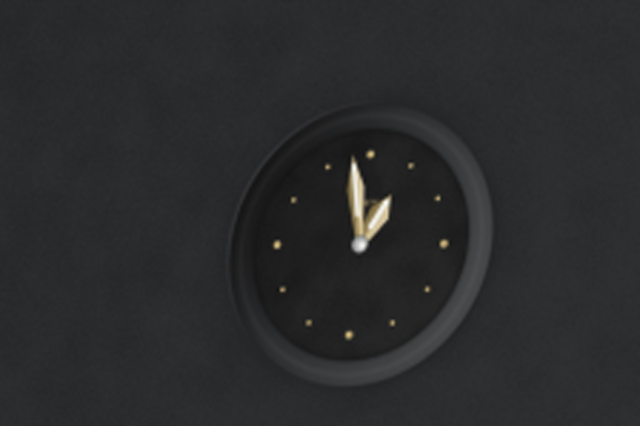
12:58
